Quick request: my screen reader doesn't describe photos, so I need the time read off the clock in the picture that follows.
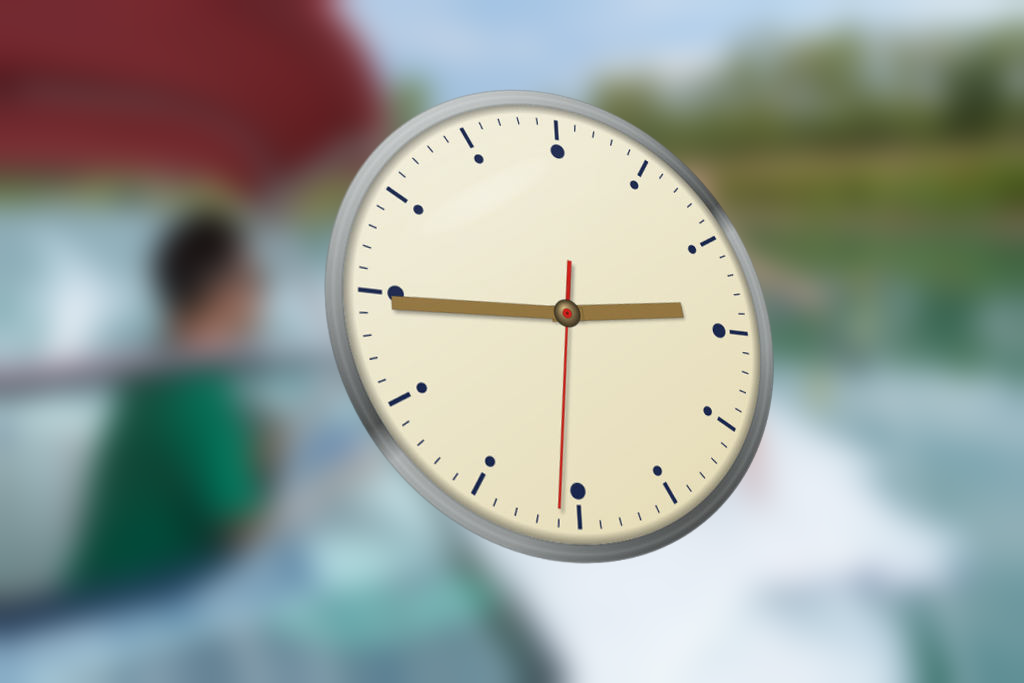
2:44:31
